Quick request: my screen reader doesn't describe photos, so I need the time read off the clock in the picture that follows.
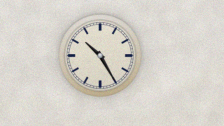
10:25
